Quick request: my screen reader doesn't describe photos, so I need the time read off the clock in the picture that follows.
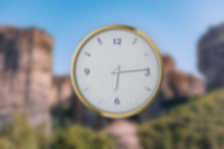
6:14
